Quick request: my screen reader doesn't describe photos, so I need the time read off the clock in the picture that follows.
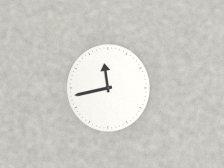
11:43
